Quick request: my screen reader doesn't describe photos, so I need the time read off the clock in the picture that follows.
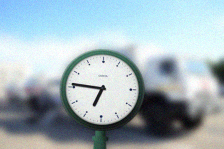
6:46
